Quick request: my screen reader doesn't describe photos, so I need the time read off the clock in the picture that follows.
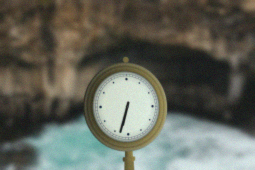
6:33
